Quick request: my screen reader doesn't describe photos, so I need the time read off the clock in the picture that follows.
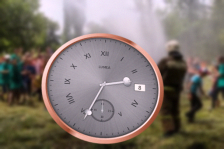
2:34
